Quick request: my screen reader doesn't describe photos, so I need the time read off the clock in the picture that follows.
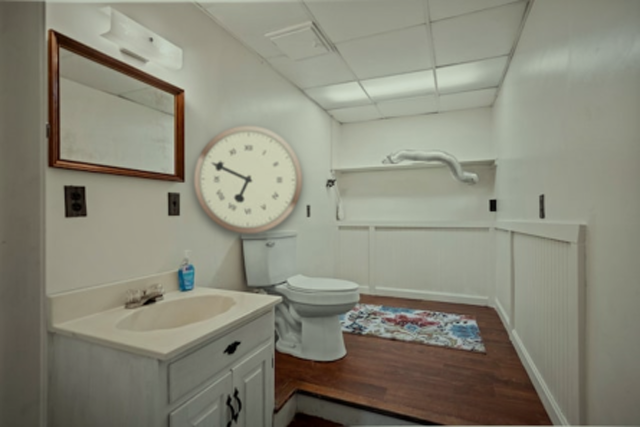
6:49
